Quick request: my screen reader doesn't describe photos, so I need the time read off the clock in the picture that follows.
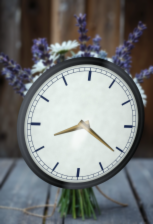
8:21
